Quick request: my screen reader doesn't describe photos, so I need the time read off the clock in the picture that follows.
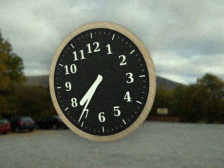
7:36
